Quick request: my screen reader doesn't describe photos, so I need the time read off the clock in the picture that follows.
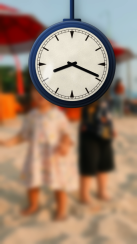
8:19
